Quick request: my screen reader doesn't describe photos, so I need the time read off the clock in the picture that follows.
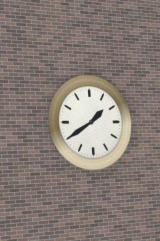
1:40
